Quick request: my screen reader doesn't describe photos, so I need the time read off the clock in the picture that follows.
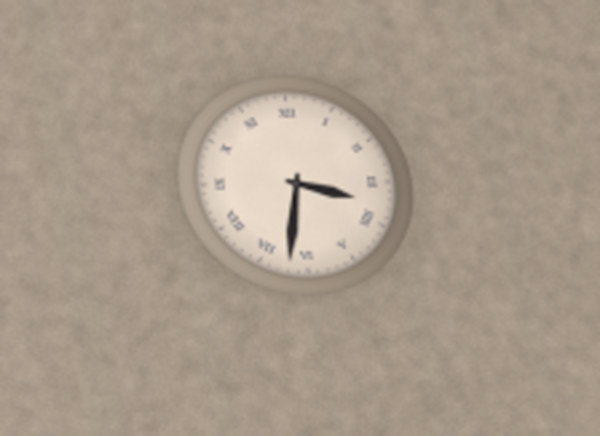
3:32
